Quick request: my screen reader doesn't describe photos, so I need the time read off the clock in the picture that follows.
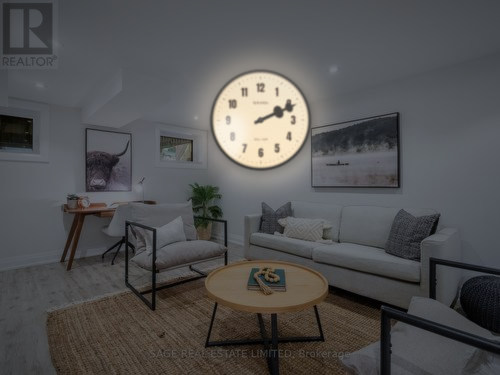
2:11
